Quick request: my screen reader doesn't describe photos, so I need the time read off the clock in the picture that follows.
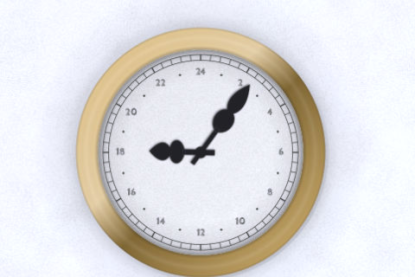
18:06
